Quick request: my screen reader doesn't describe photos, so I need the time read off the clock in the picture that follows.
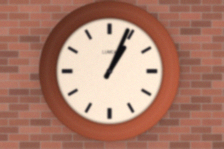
1:04
